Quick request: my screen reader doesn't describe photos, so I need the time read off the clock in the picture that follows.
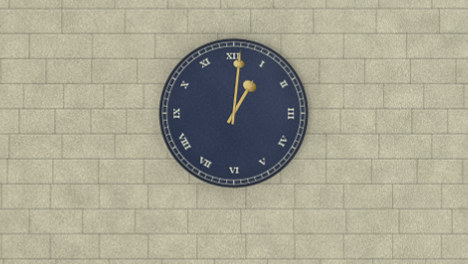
1:01
